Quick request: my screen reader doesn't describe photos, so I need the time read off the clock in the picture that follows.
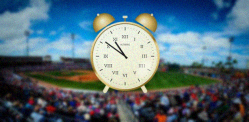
10:51
